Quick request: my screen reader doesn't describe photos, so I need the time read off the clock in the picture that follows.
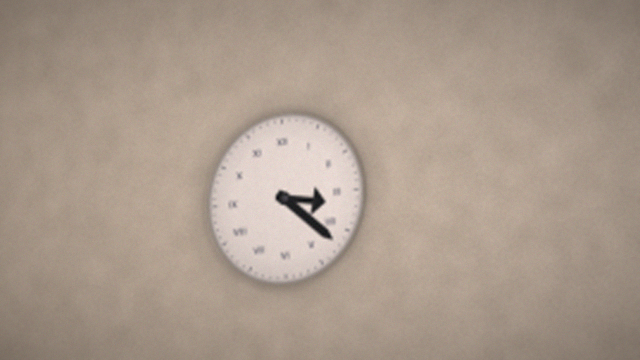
3:22
